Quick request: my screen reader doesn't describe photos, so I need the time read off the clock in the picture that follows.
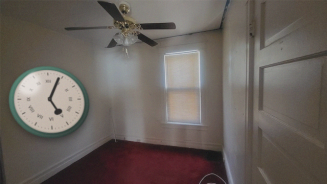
5:04
